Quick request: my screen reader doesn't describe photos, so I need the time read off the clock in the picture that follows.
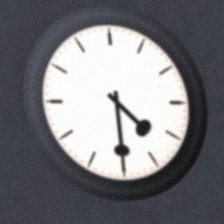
4:30
